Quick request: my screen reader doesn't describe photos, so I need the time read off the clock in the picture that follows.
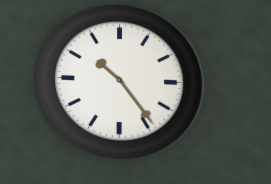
10:24
